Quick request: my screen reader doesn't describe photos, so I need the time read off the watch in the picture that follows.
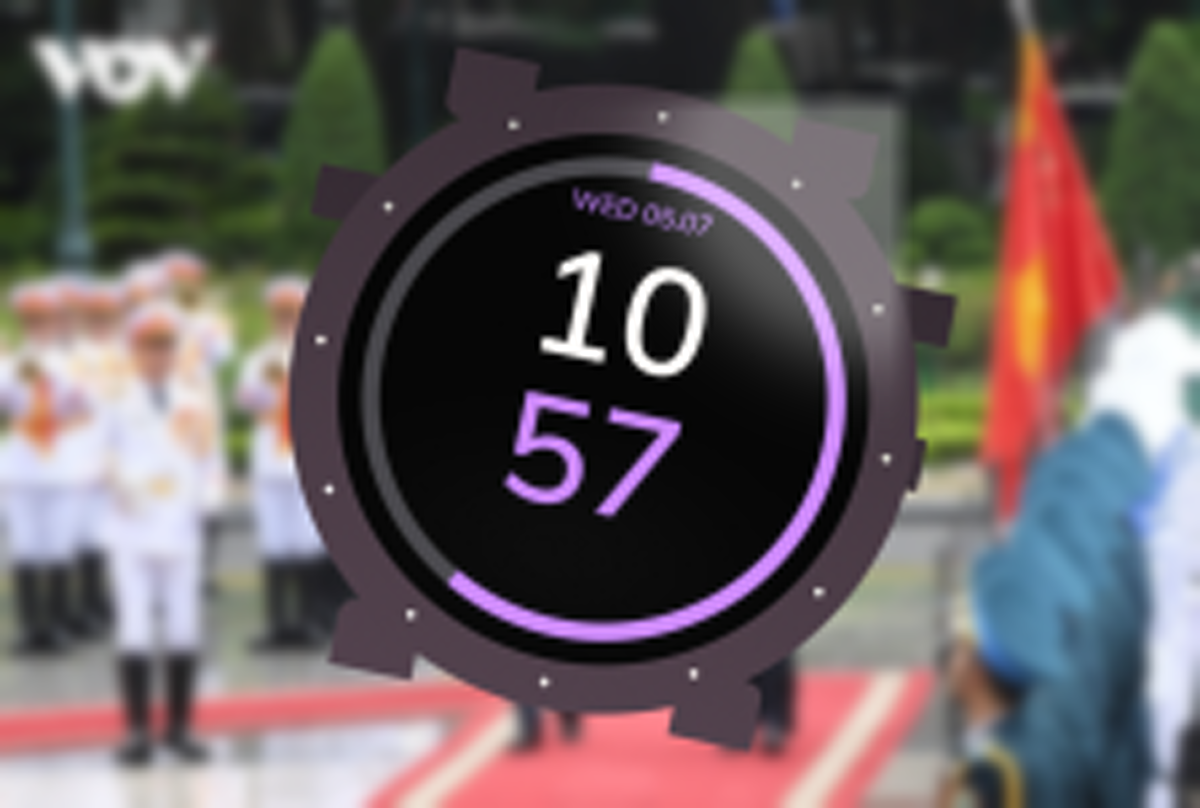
10:57
